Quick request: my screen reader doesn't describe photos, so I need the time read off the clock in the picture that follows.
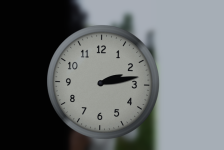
2:13
